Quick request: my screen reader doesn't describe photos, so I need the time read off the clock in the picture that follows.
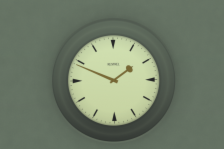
1:49
